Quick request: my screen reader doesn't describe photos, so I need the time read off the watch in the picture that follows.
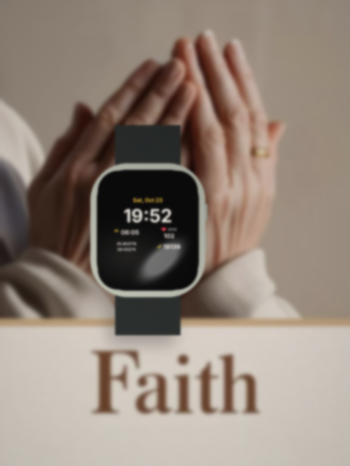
19:52
